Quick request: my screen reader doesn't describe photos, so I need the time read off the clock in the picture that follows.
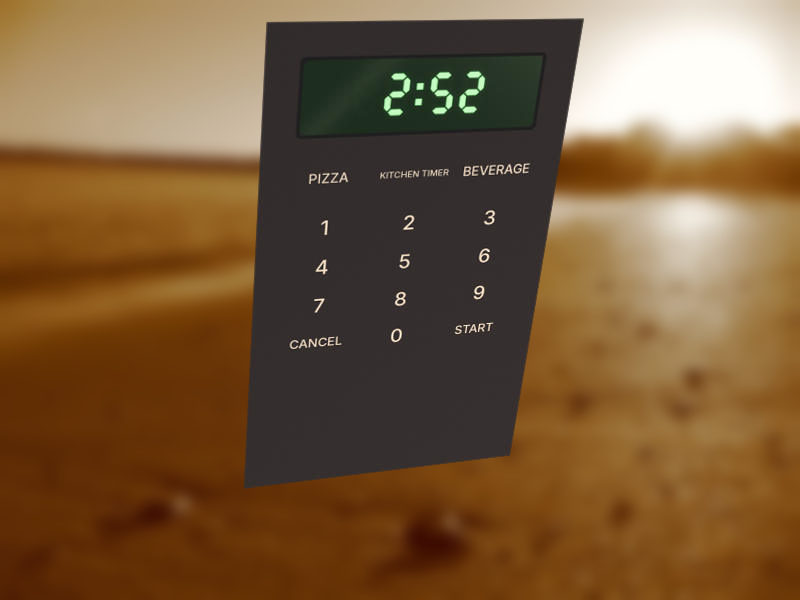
2:52
